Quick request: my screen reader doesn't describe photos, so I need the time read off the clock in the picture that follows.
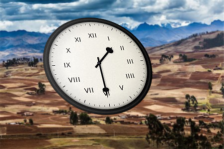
1:30
